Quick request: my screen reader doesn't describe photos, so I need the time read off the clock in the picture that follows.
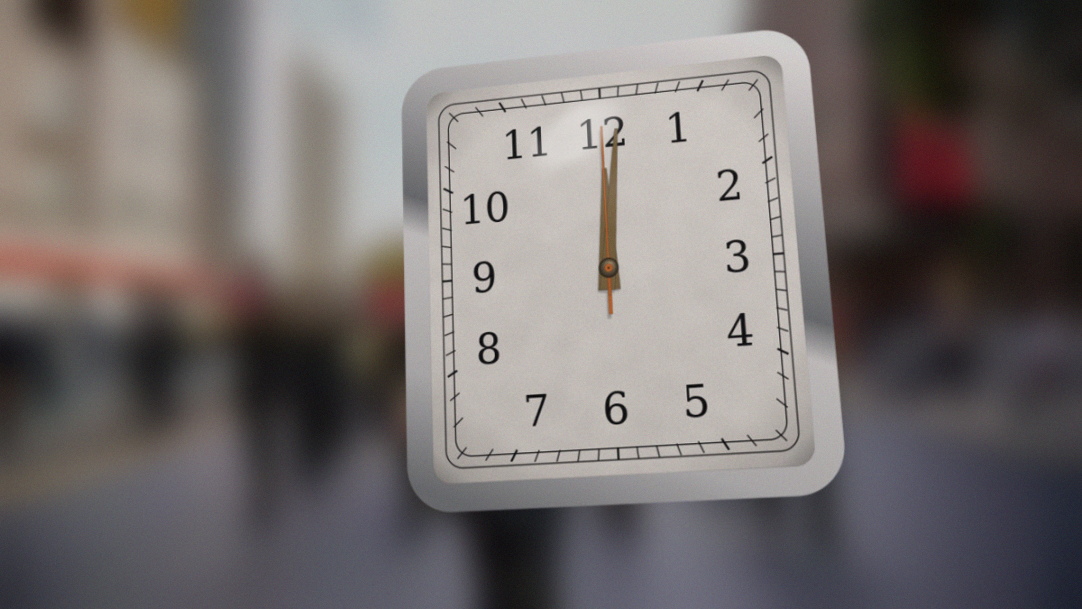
12:01:00
